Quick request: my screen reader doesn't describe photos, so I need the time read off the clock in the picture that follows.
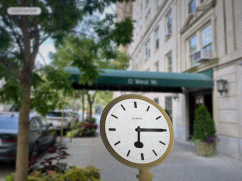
6:15
